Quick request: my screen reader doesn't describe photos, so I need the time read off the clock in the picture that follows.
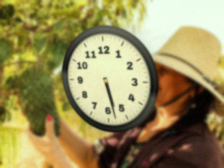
5:28
